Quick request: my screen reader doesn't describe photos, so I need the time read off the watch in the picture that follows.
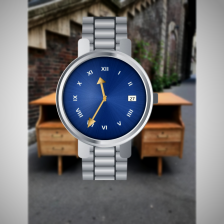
11:35
